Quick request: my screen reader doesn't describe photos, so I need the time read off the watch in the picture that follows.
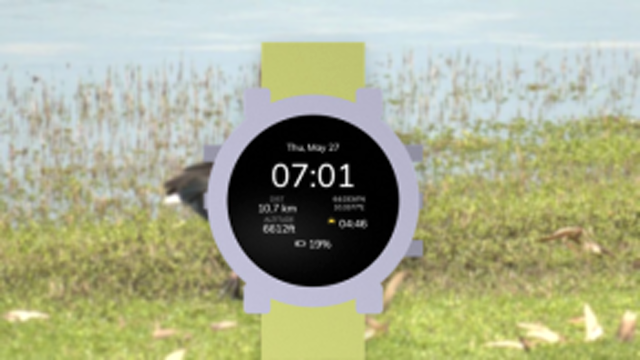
7:01
